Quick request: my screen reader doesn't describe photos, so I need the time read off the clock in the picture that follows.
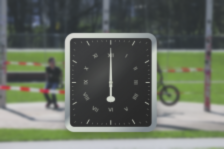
6:00
